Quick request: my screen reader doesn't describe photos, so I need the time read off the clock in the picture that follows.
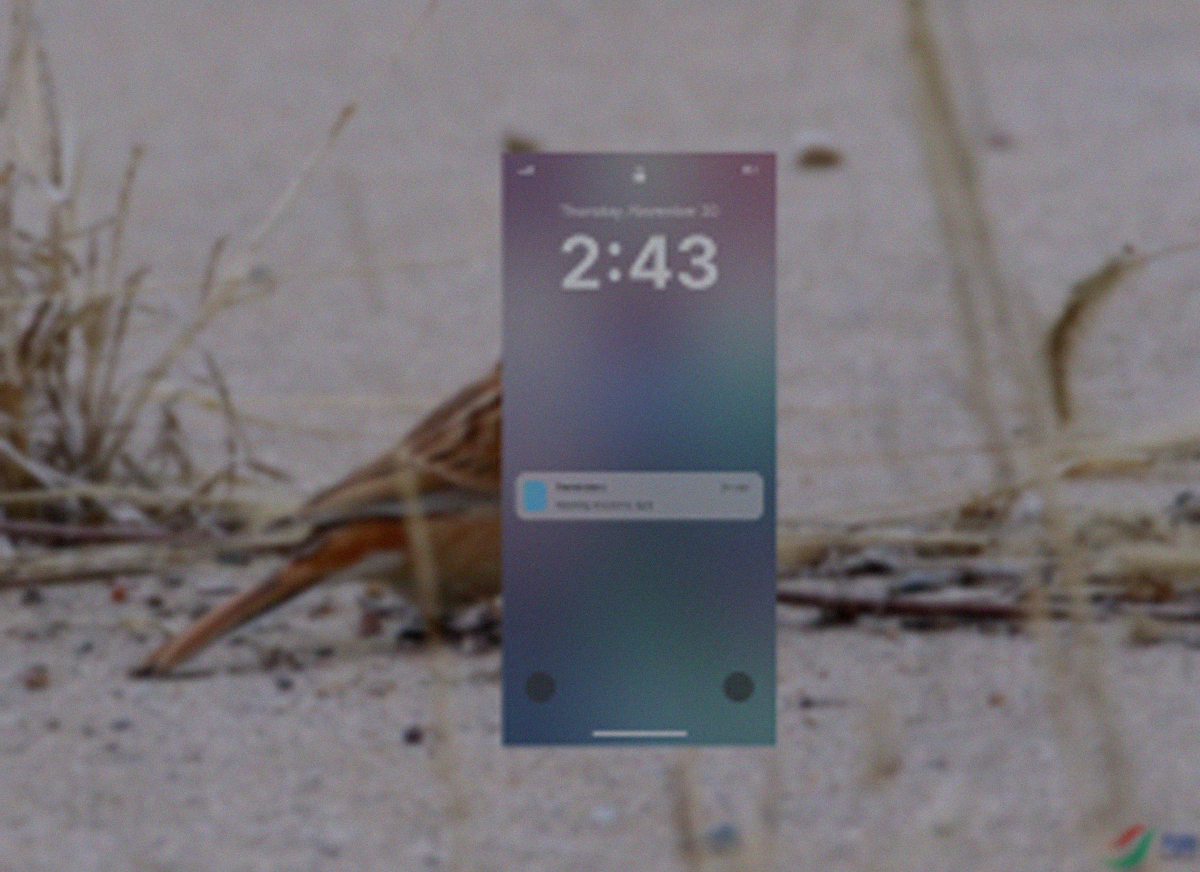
2:43
